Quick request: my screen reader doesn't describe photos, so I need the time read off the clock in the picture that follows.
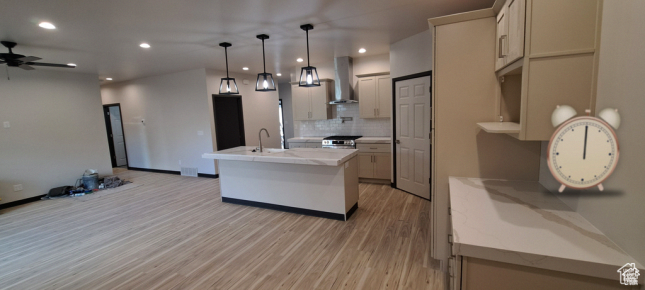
12:00
